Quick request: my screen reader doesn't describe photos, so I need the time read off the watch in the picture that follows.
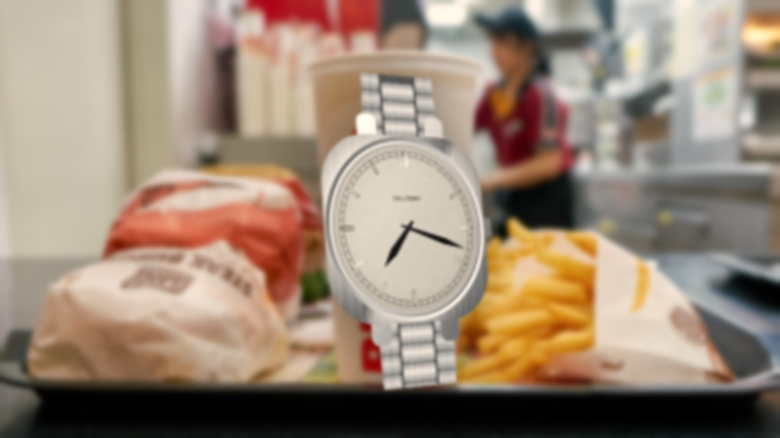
7:18
